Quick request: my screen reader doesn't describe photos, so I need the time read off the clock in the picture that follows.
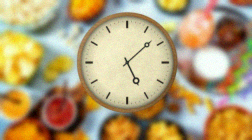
5:08
